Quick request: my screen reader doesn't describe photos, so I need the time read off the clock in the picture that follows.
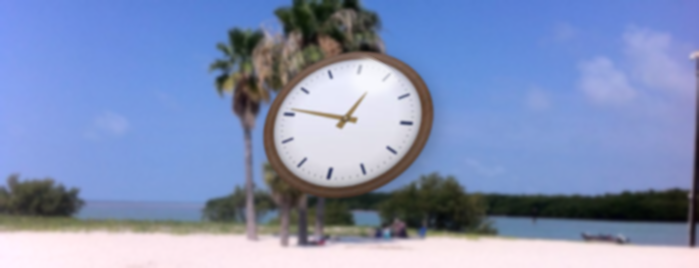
12:46
